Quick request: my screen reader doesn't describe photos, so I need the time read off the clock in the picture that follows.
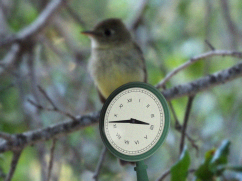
3:47
